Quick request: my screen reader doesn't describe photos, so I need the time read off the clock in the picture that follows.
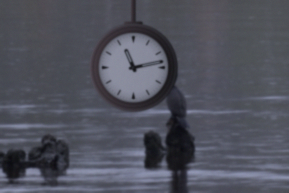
11:13
